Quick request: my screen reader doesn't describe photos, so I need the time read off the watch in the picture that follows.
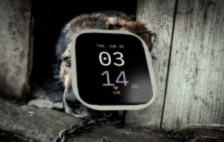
3:14
